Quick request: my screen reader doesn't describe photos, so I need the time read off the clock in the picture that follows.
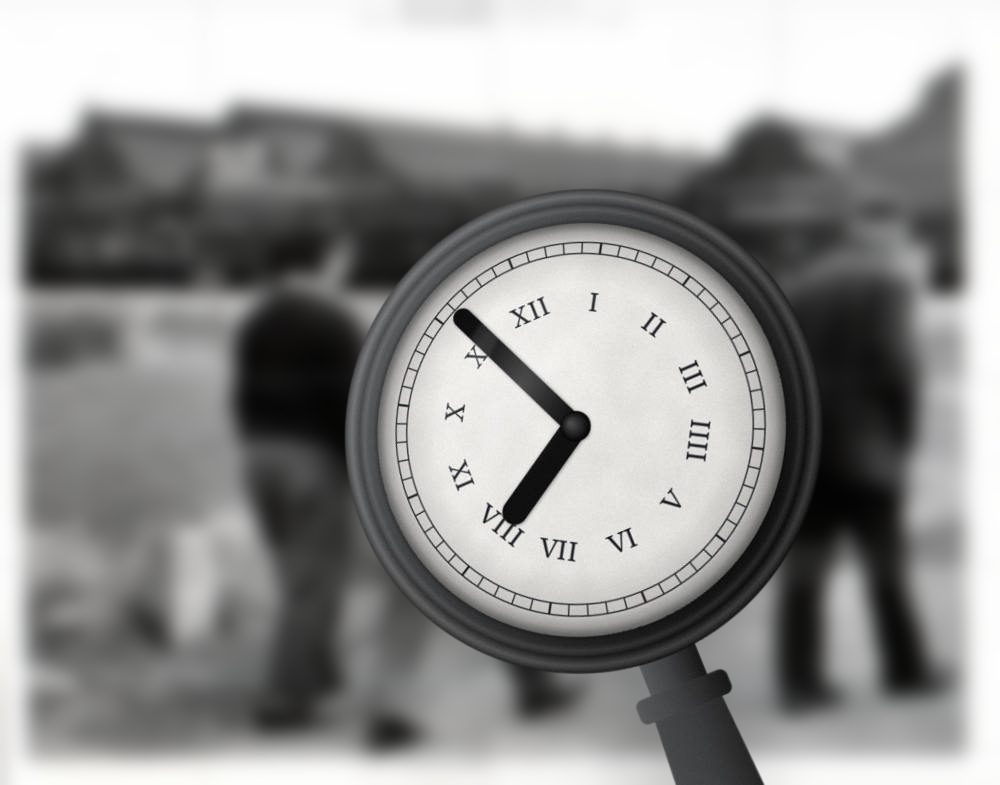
7:56
